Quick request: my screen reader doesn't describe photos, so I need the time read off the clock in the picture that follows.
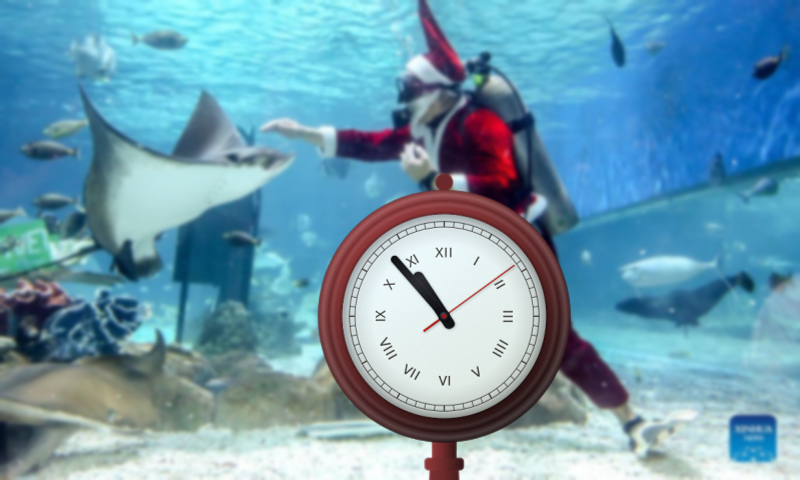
10:53:09
